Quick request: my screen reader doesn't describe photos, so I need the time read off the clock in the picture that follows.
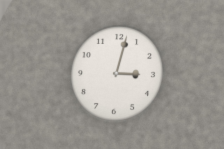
3:02
